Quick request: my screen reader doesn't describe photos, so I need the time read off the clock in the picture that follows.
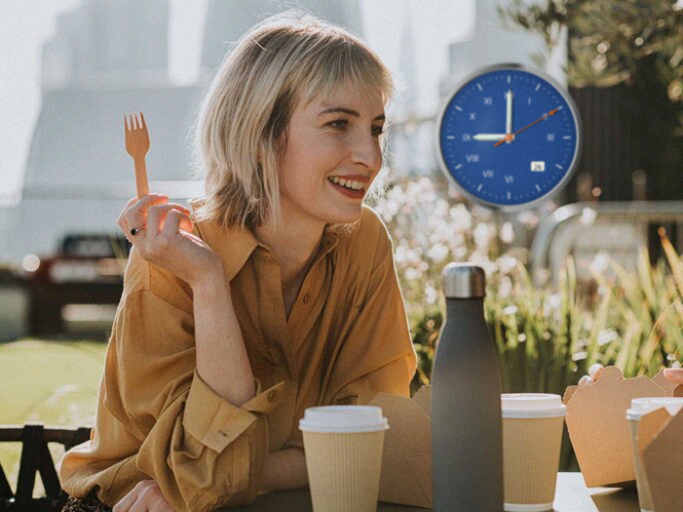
9:00:10
